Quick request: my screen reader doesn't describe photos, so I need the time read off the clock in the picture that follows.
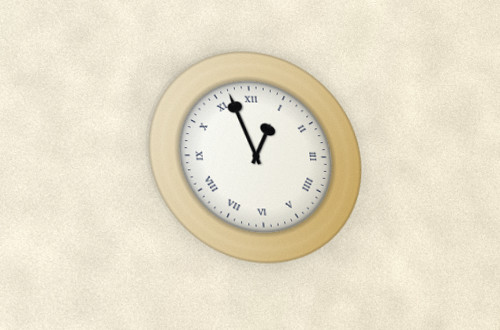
12:57
